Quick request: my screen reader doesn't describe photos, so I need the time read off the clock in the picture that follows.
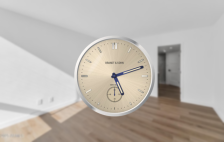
5:12
